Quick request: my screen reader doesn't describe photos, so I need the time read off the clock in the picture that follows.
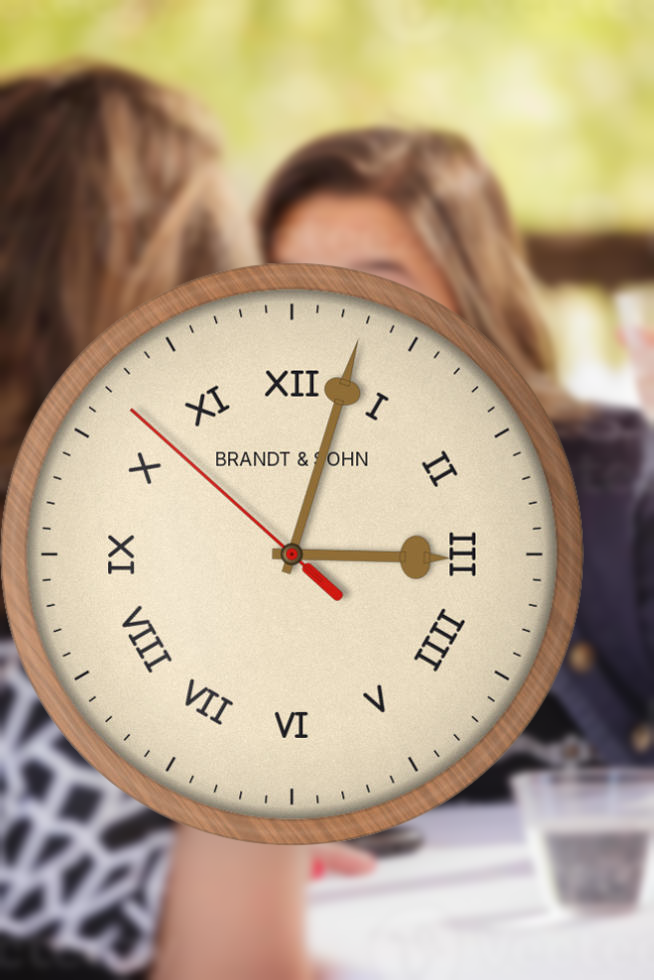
3:02:52
